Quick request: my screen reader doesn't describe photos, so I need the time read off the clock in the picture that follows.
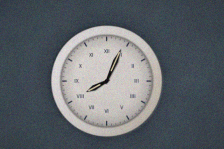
8:04
